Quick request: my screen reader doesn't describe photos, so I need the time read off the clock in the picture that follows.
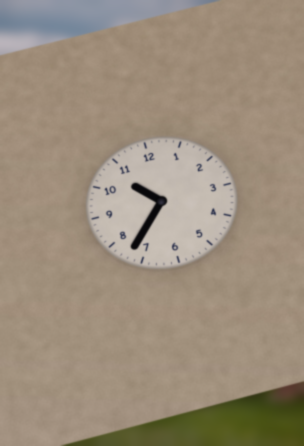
10:37
